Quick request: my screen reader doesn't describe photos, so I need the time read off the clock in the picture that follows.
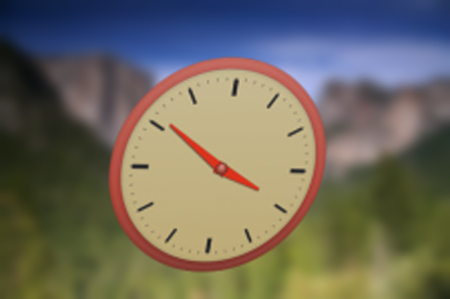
3:51
